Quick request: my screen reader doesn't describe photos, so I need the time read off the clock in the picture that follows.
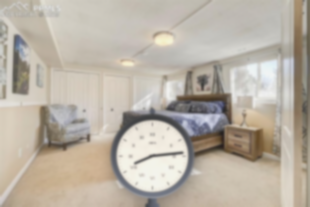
8:14
